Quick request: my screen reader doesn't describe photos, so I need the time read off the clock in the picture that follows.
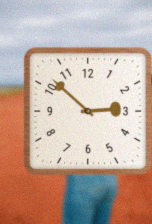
2:52
